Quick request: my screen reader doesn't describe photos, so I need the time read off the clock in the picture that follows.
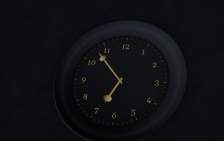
6:53
